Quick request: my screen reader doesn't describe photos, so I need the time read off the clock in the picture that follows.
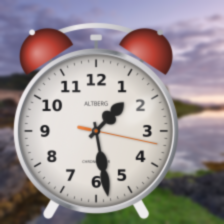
1:28:17
